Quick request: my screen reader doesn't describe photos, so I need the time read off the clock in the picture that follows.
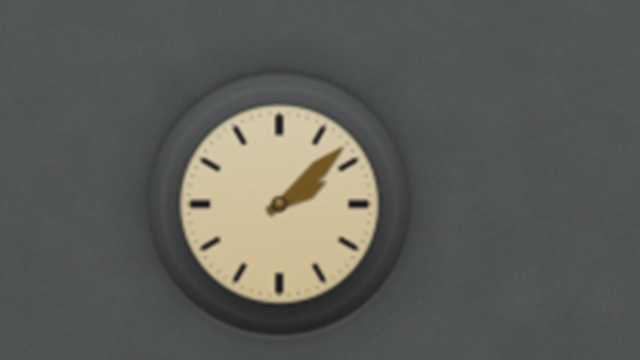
2:08
